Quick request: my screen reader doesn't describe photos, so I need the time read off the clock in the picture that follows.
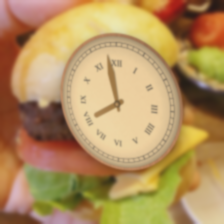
7:58
